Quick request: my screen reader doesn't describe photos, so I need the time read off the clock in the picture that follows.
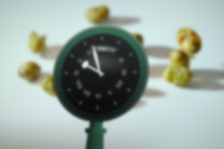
9:57
